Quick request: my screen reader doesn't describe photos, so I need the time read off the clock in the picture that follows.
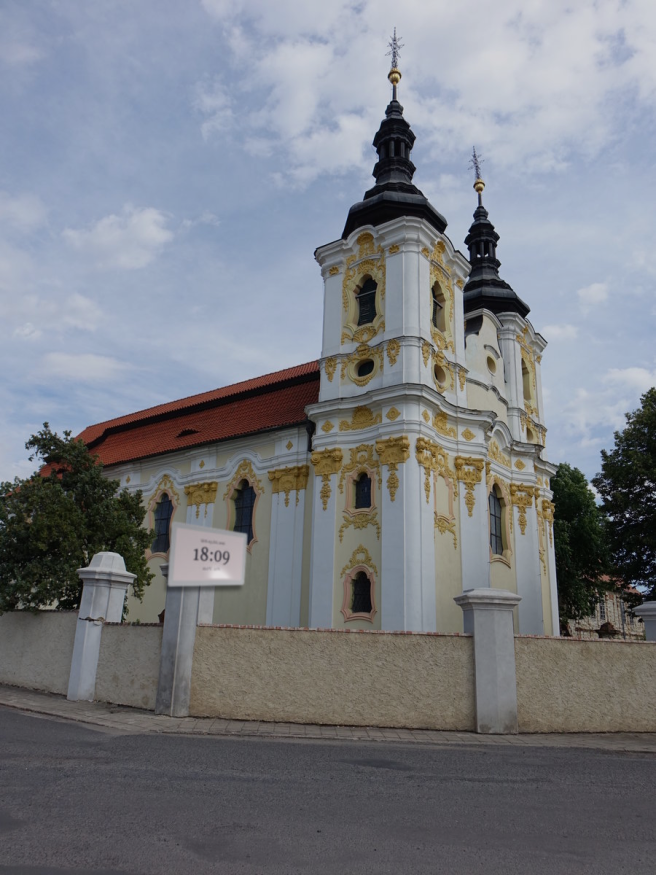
18:09
